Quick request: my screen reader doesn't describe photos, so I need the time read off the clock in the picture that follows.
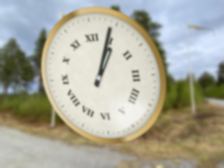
1:04
